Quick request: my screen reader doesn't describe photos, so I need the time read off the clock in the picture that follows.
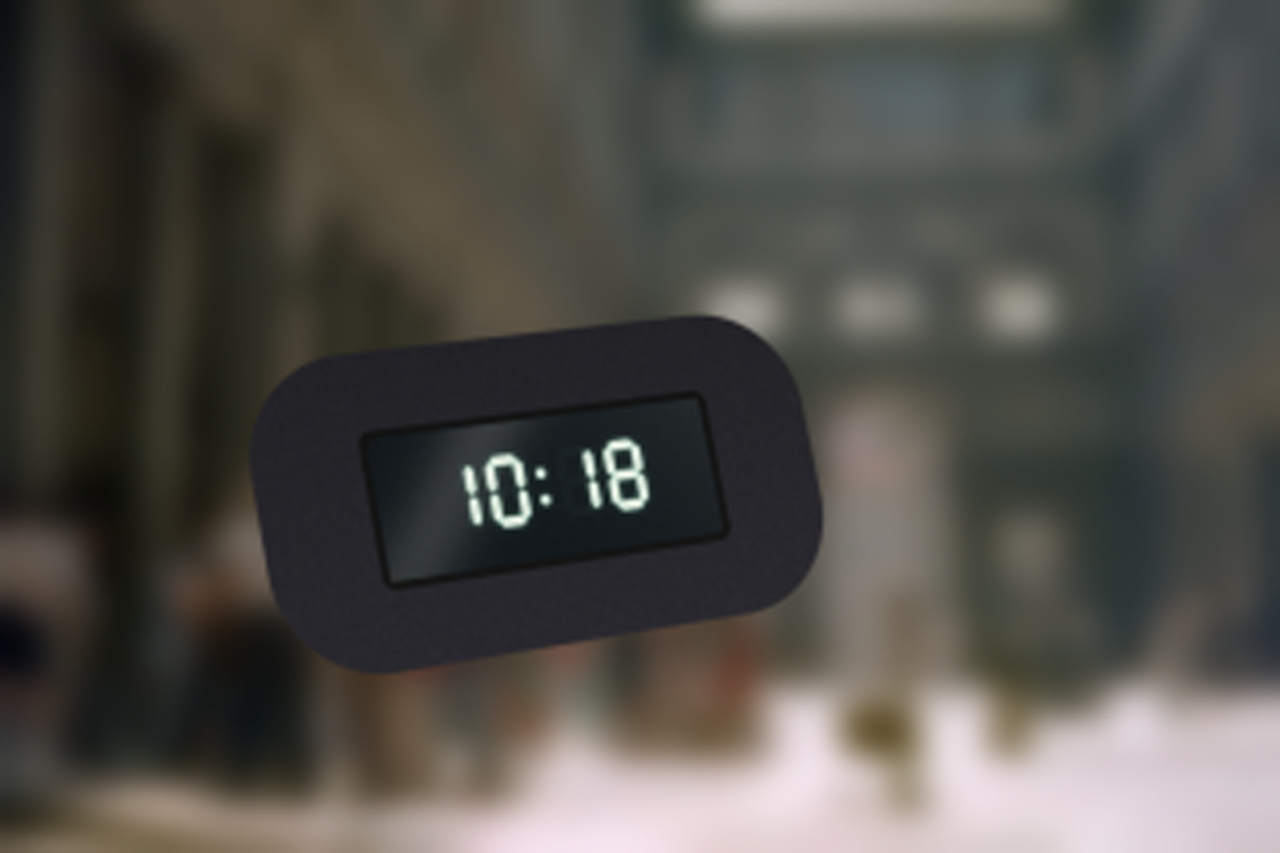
10:18
